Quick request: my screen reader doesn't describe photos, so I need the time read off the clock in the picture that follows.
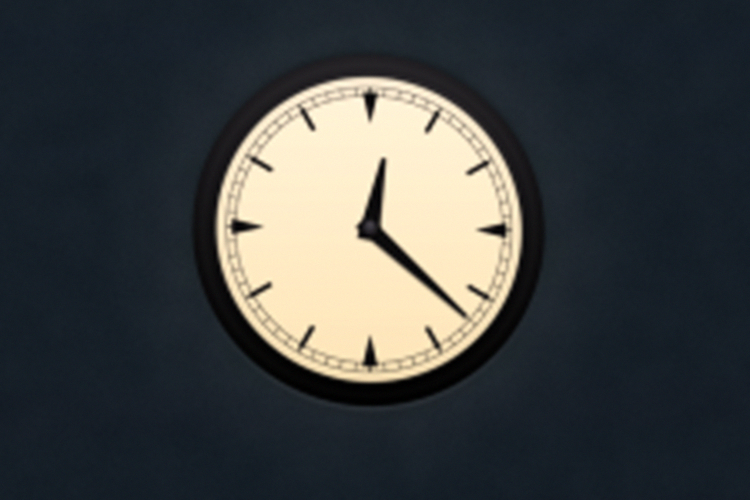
12:22
